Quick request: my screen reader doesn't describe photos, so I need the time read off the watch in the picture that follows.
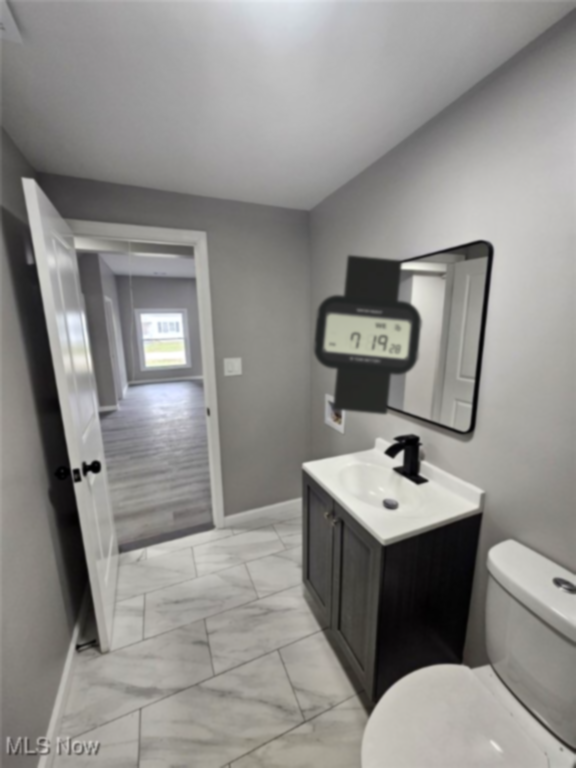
7:19
